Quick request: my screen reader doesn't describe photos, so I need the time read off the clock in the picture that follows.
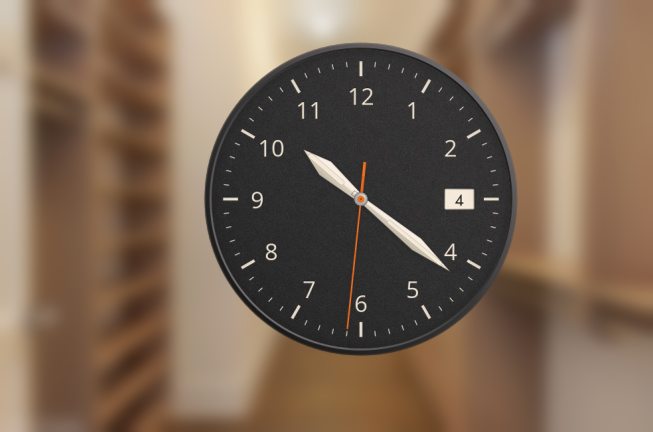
10:21:31
